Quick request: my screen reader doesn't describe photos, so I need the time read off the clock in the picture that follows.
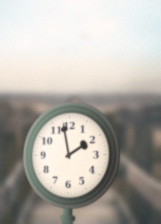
1:58
